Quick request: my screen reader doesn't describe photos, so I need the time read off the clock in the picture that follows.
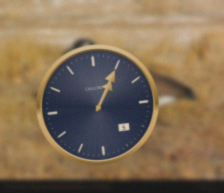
1:05
